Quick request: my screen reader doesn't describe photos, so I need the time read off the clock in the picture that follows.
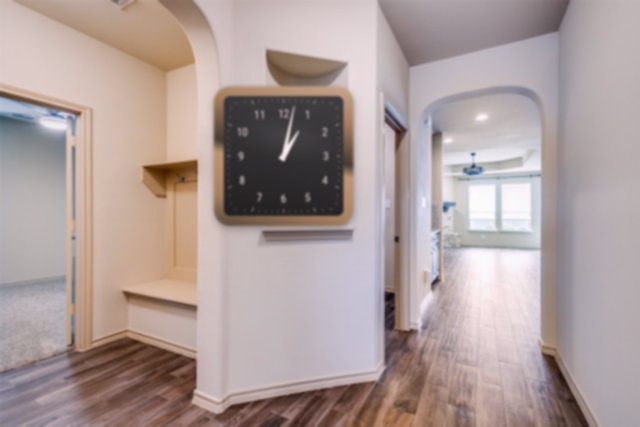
1:02
